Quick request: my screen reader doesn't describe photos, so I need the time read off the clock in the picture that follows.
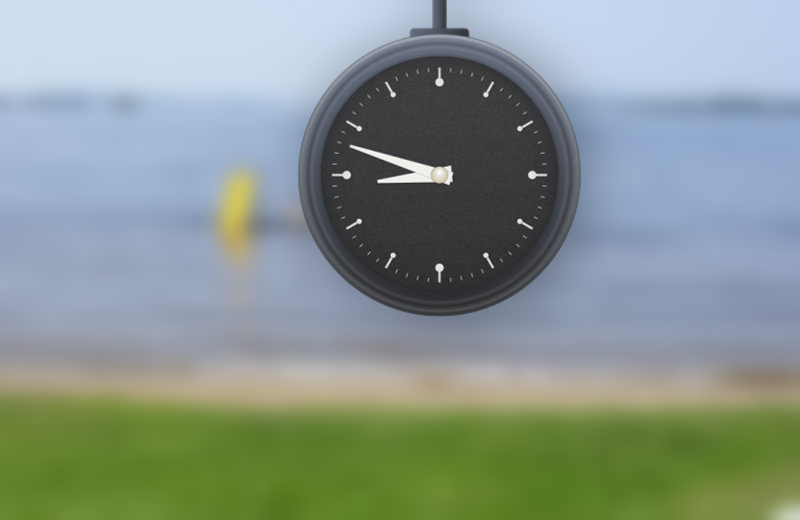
8:48
